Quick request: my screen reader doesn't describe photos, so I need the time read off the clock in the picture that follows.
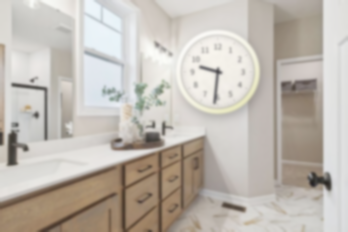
9:31
